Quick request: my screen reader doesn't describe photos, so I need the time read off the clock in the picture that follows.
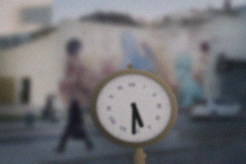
5:31
